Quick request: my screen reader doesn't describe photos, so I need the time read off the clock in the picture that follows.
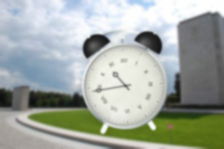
10:44
